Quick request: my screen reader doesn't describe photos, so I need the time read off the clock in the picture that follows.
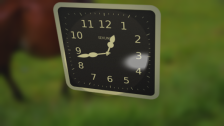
12:43
